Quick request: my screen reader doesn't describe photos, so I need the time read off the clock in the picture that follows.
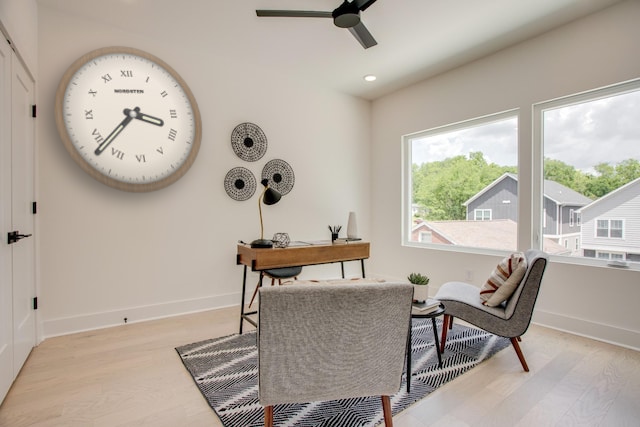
3:38
